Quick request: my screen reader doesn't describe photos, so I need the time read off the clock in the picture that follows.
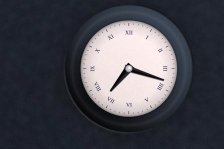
7:18
